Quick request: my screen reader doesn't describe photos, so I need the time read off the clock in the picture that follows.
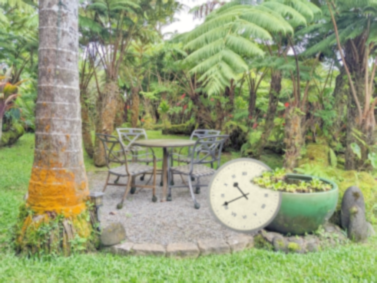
10:41
